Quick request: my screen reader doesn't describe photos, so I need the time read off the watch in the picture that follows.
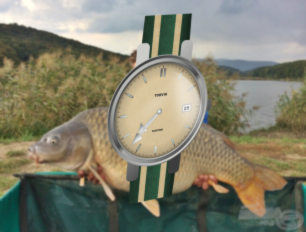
7:37
